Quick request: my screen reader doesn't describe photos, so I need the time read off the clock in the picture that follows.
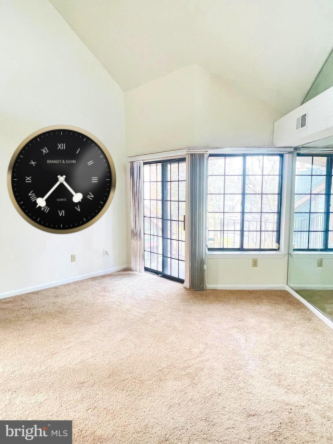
4:37
